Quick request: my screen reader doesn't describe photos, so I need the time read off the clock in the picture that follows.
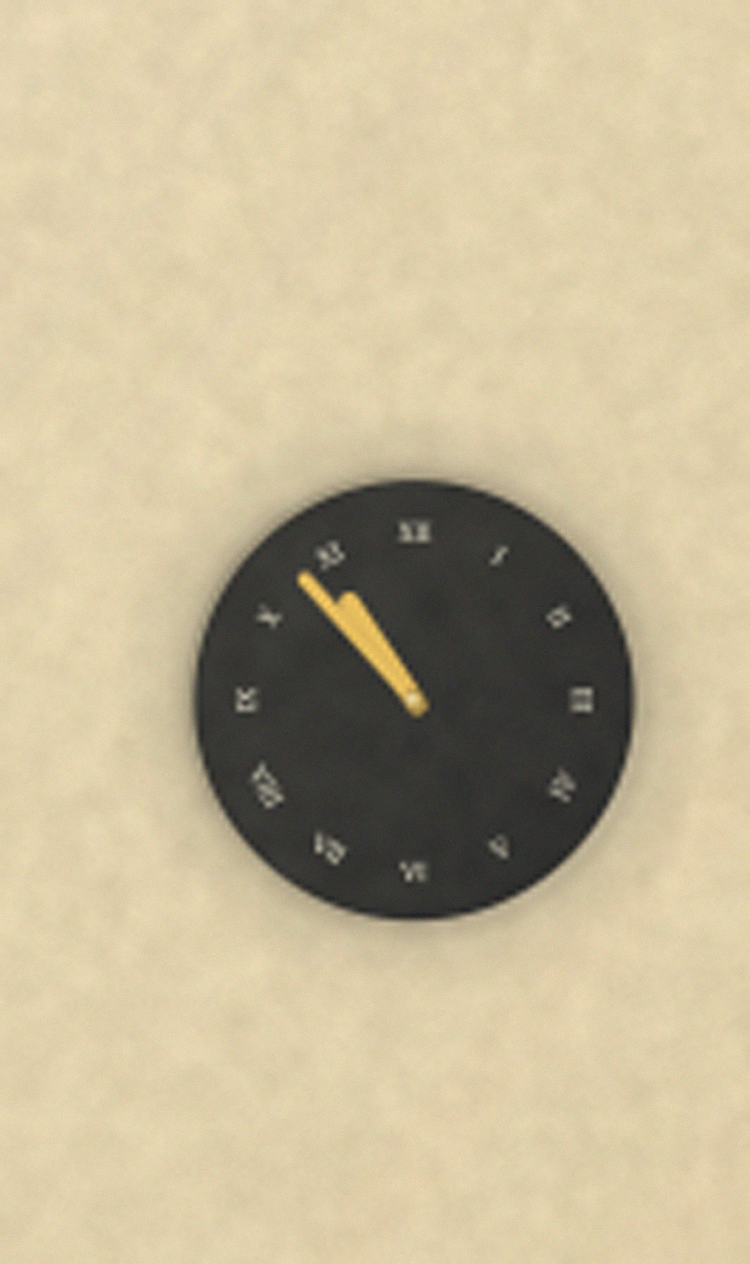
10:53
